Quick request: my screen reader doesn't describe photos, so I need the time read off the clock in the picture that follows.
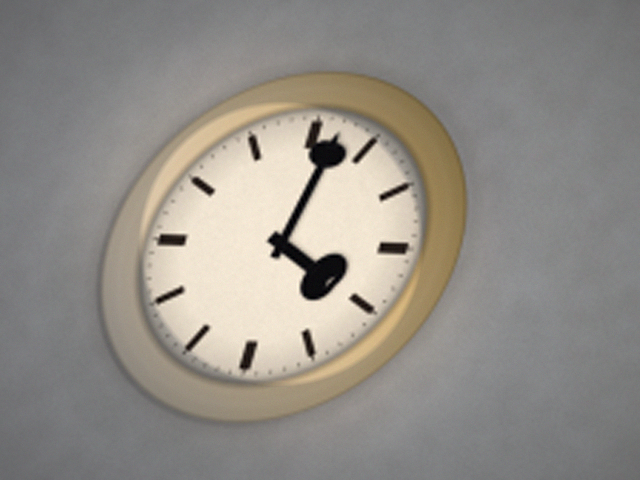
4:02
